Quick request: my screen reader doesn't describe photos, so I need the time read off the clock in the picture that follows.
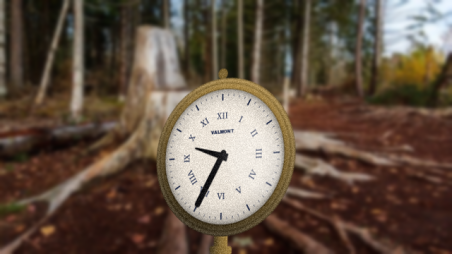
9:35
